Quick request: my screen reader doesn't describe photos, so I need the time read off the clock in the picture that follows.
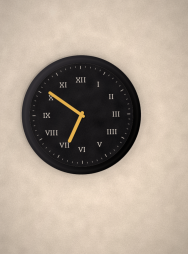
6:51
